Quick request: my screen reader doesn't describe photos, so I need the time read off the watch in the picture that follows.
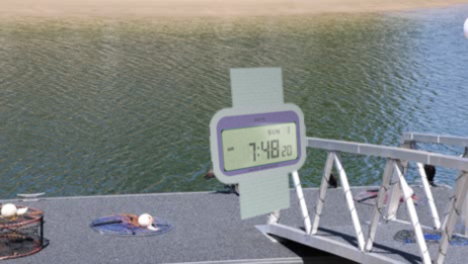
7:48:20
